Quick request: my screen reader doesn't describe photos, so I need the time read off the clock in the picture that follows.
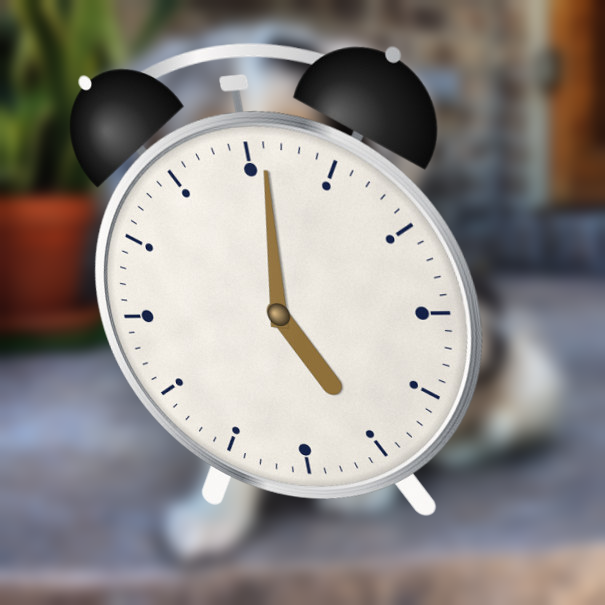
5:01
